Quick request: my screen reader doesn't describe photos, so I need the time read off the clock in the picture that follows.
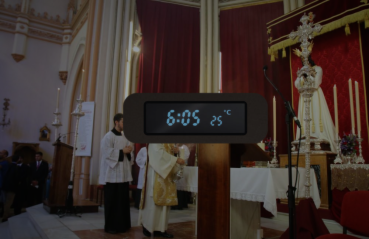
6:05
